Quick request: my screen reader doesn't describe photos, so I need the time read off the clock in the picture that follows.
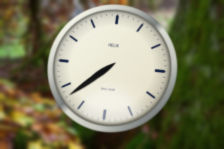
7:38
